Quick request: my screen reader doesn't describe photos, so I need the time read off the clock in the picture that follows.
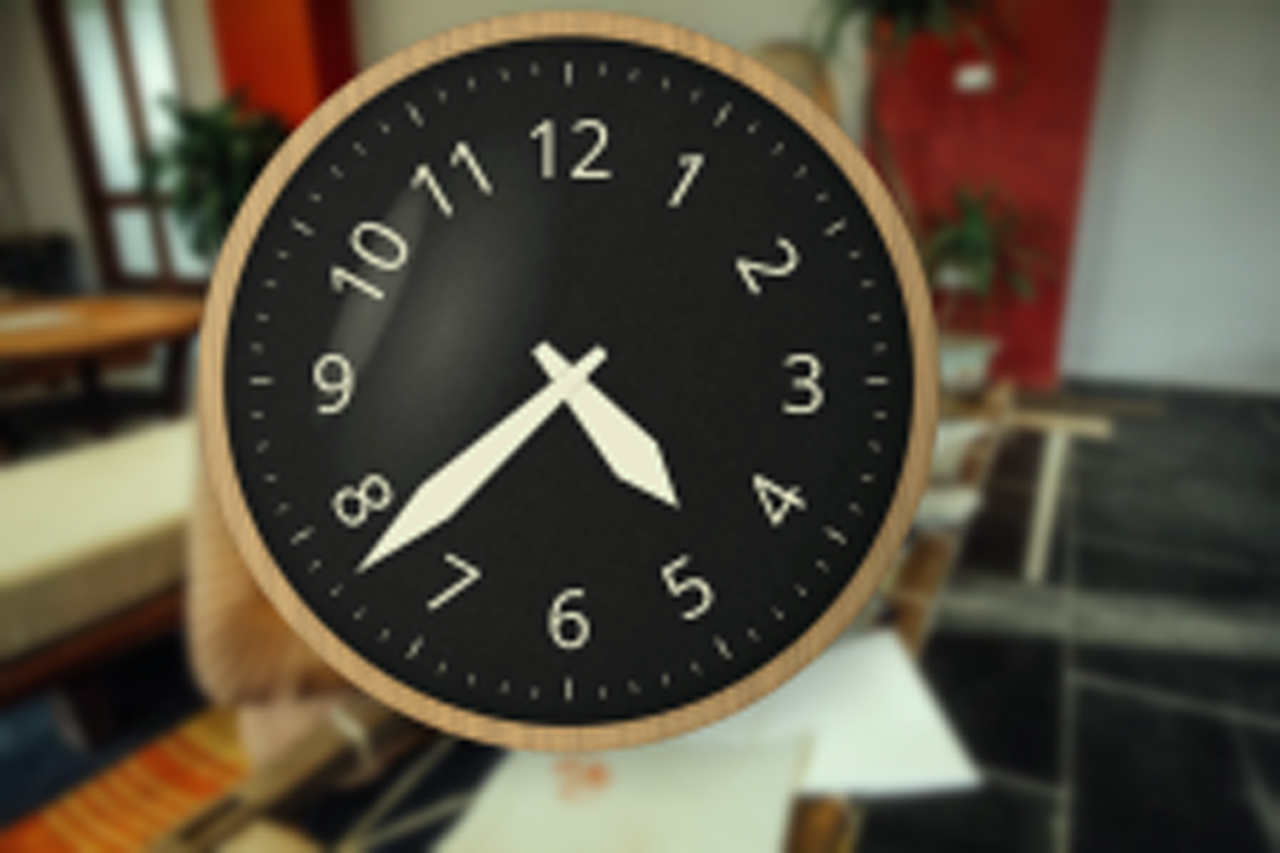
4:38
